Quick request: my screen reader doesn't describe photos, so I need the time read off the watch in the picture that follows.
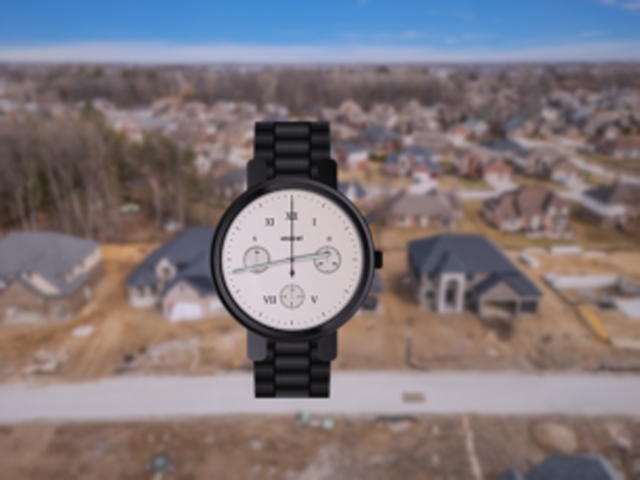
2:43
